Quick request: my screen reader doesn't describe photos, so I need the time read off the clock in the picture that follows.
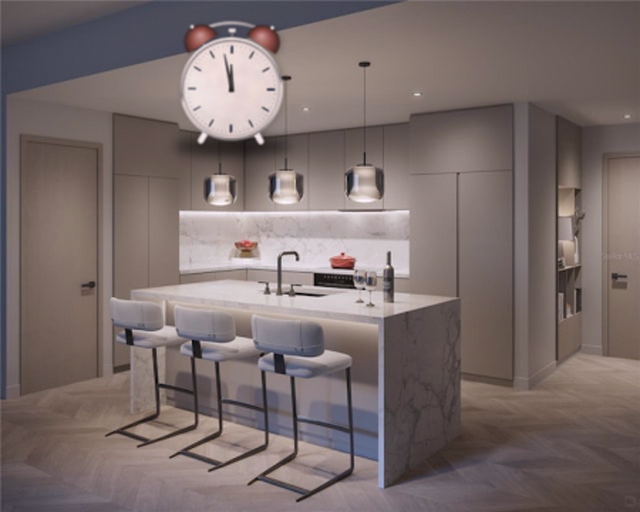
11:58
